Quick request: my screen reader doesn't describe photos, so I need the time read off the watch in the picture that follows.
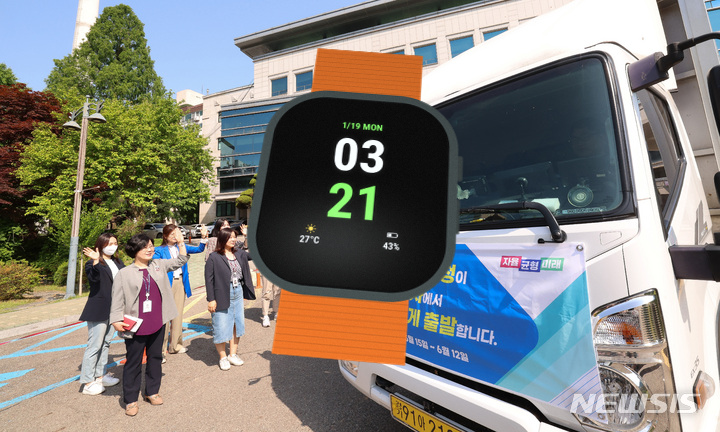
3:21
